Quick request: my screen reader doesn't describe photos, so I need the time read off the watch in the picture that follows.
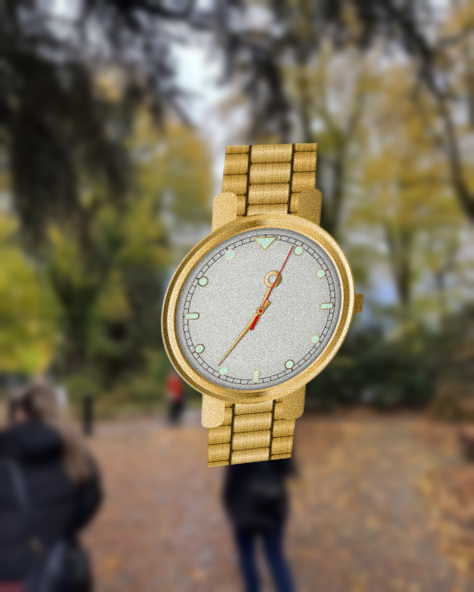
12:36:04
